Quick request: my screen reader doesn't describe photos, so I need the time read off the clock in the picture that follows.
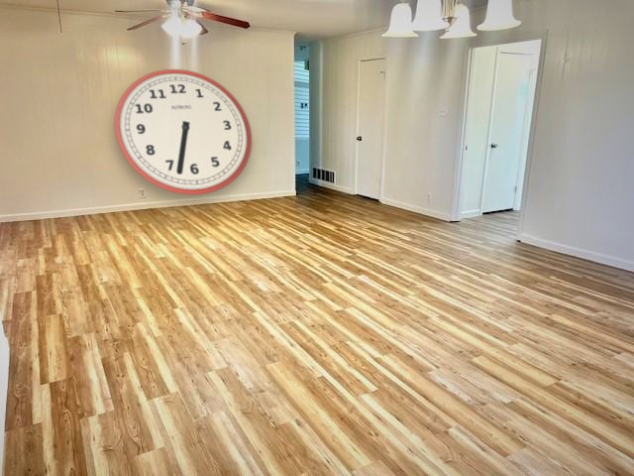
6:33
